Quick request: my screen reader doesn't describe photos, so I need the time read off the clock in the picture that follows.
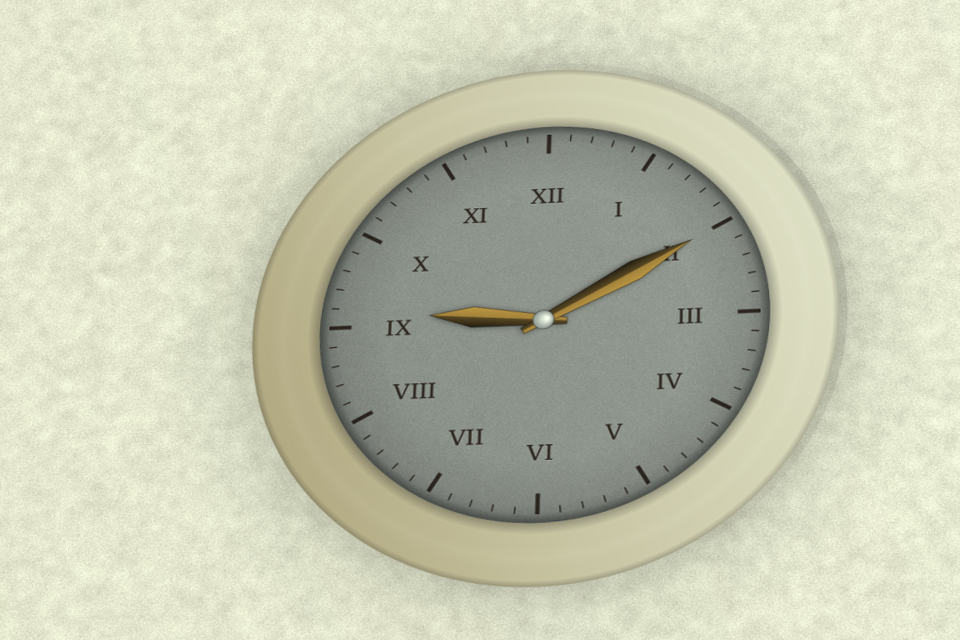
9:10
